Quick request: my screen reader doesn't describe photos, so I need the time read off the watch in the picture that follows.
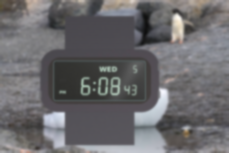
6:08
